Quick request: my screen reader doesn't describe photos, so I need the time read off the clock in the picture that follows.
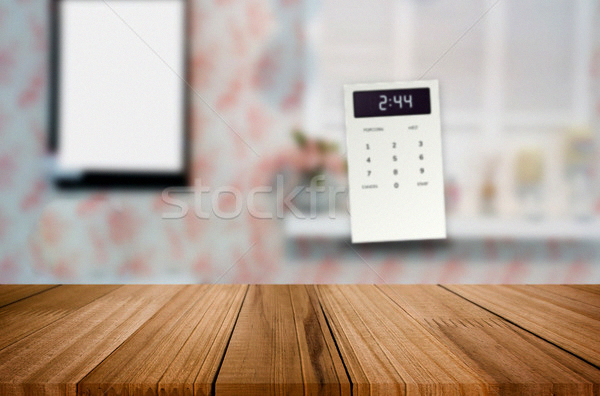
2:44
